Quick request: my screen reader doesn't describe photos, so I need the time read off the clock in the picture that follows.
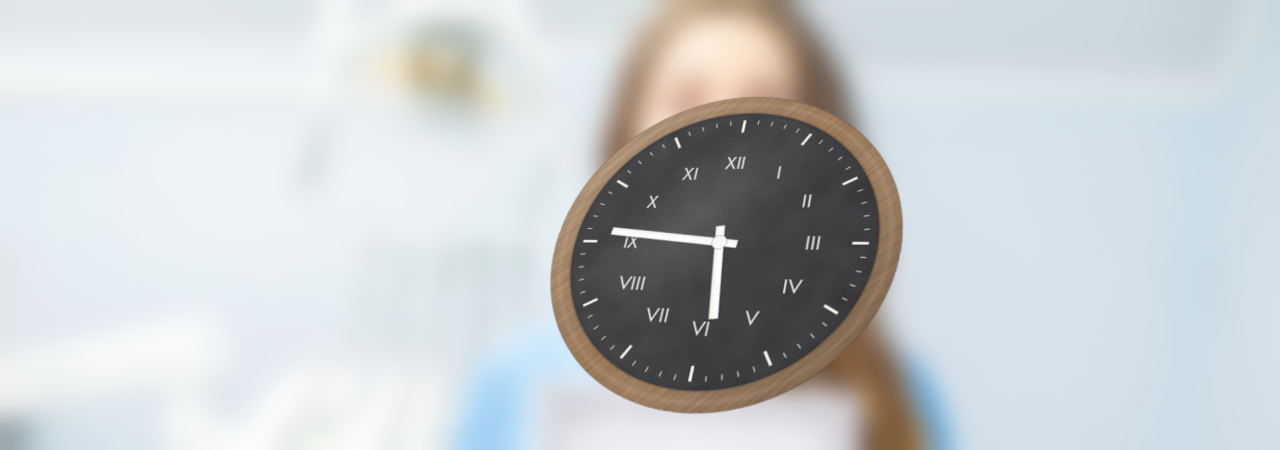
5:46
